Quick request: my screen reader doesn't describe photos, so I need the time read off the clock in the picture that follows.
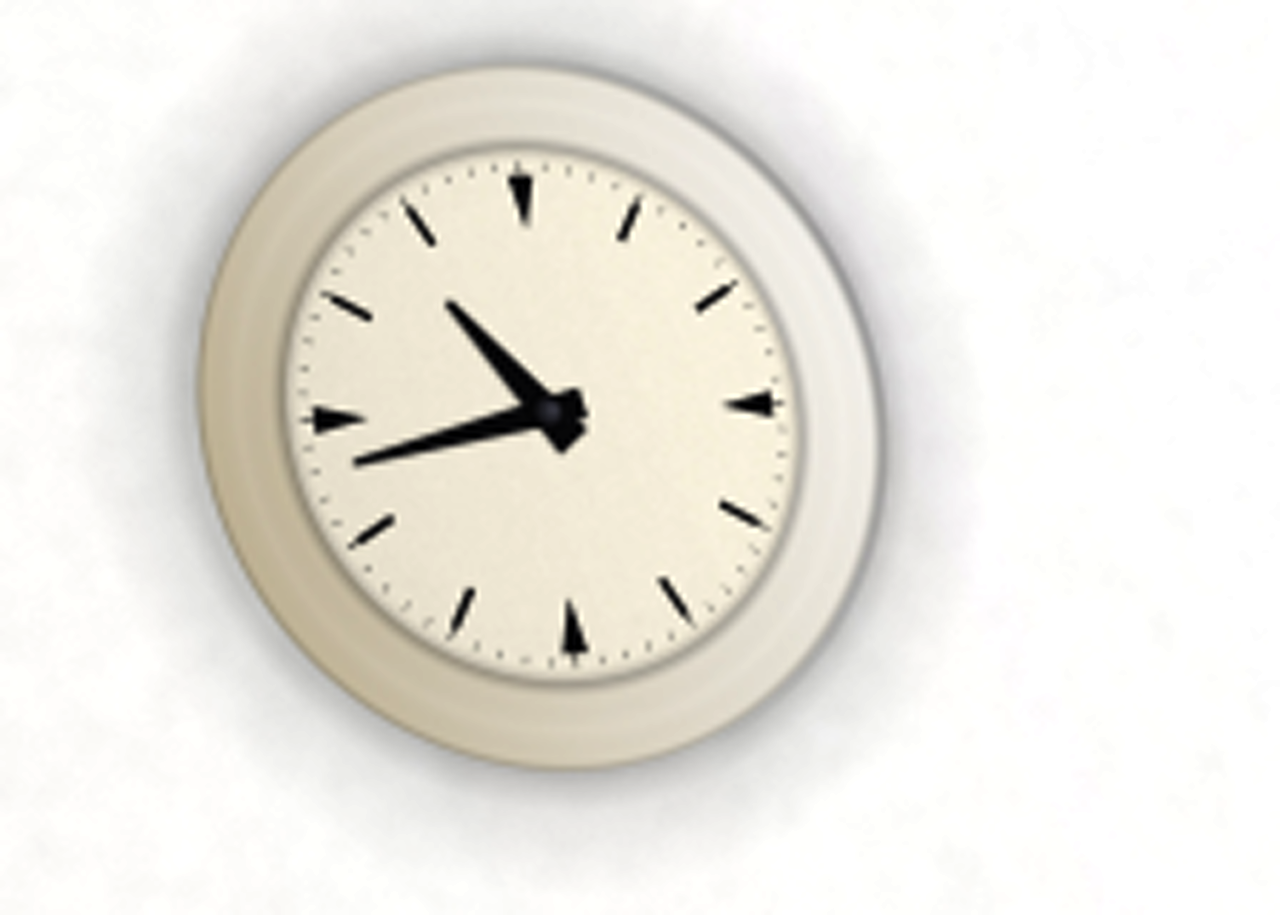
10:43
